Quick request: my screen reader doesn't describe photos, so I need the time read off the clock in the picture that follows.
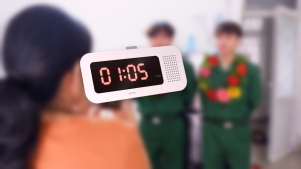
1:05
